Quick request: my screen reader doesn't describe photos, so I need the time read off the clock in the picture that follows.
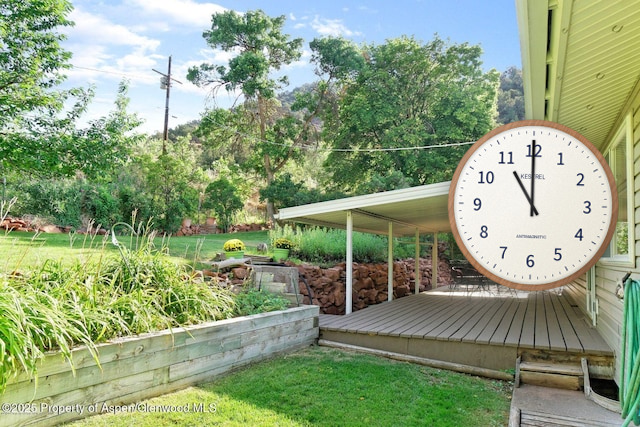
11:00
